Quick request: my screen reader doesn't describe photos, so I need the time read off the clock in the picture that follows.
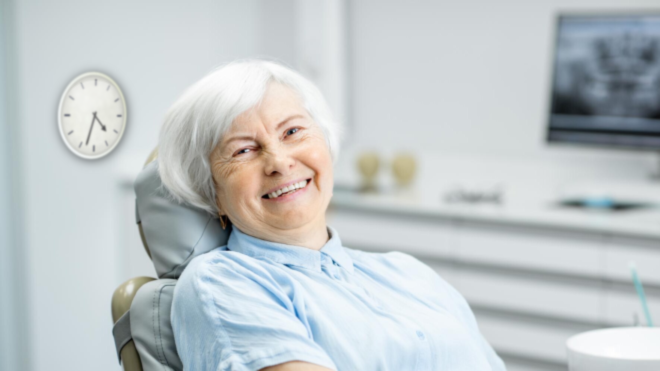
4:33
